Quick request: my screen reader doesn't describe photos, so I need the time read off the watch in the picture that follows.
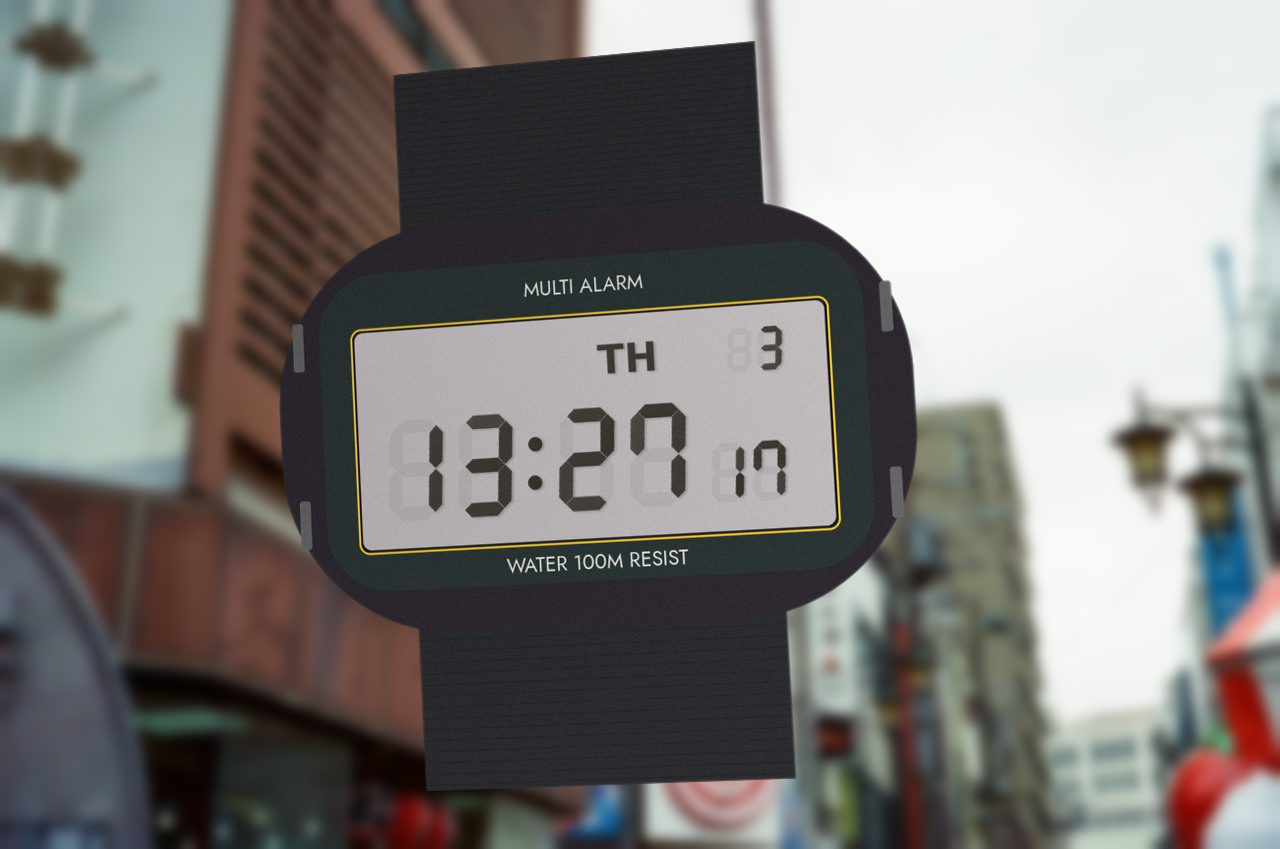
13:27:17
